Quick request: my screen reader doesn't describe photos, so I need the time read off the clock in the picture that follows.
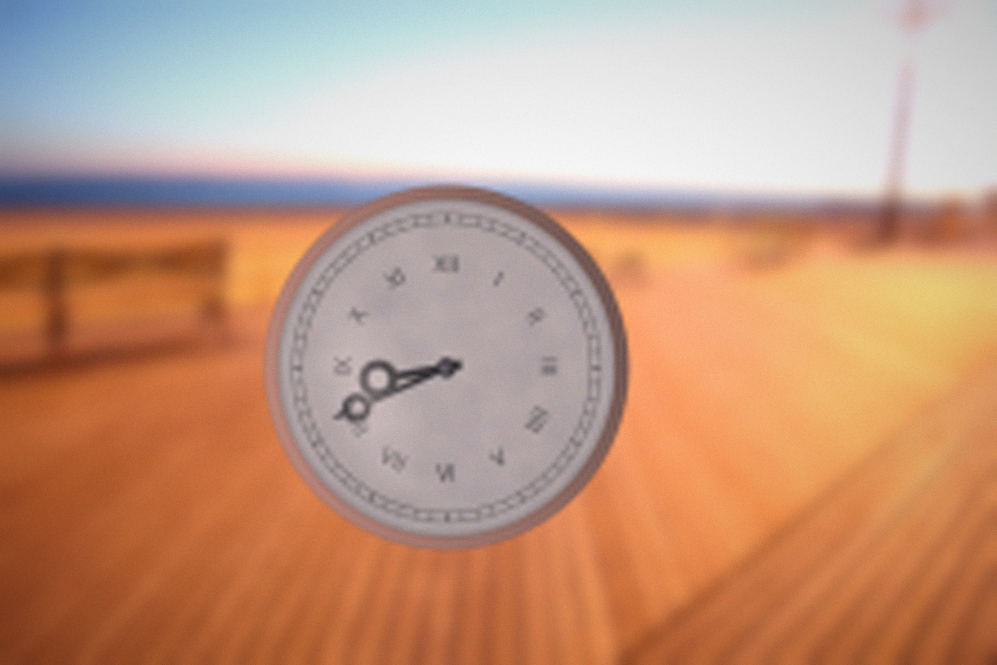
8:41
